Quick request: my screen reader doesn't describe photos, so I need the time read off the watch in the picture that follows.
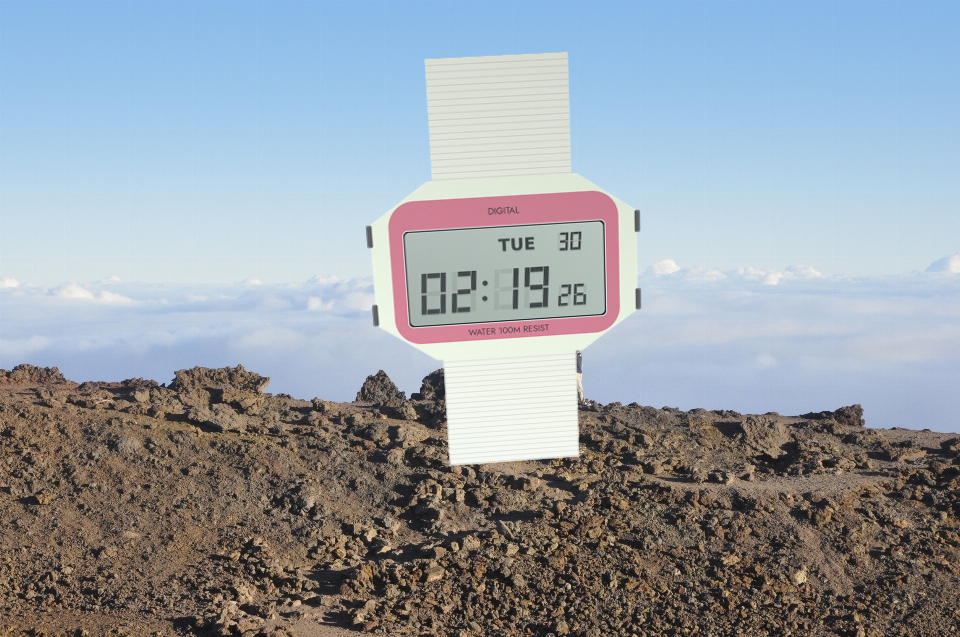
2:19:26
